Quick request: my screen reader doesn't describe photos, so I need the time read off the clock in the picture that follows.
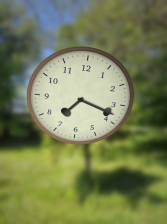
7:18
